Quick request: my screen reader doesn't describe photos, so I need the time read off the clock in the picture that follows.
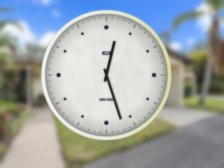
12:27
